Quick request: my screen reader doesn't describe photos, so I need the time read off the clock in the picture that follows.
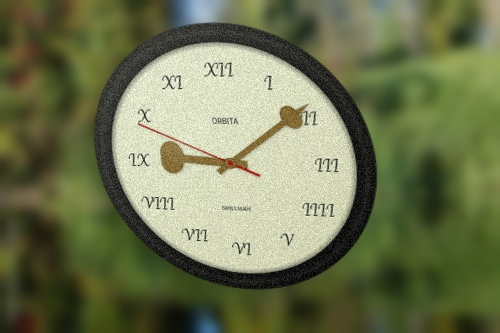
9:08:49
